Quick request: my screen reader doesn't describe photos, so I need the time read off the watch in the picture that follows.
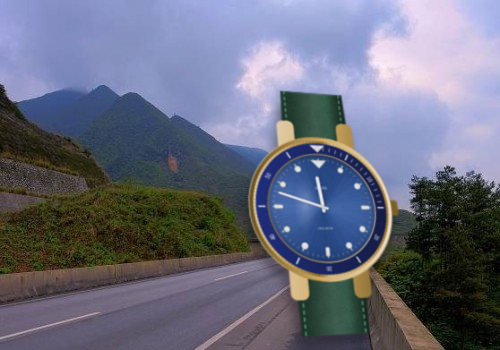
11:48
